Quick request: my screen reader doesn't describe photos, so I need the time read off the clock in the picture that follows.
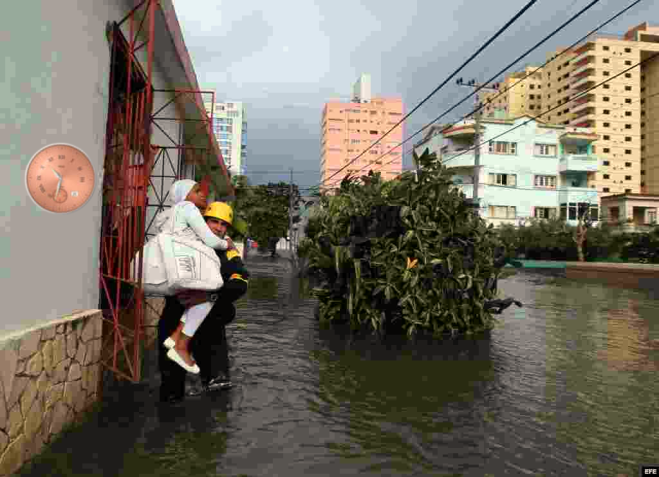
10:32
